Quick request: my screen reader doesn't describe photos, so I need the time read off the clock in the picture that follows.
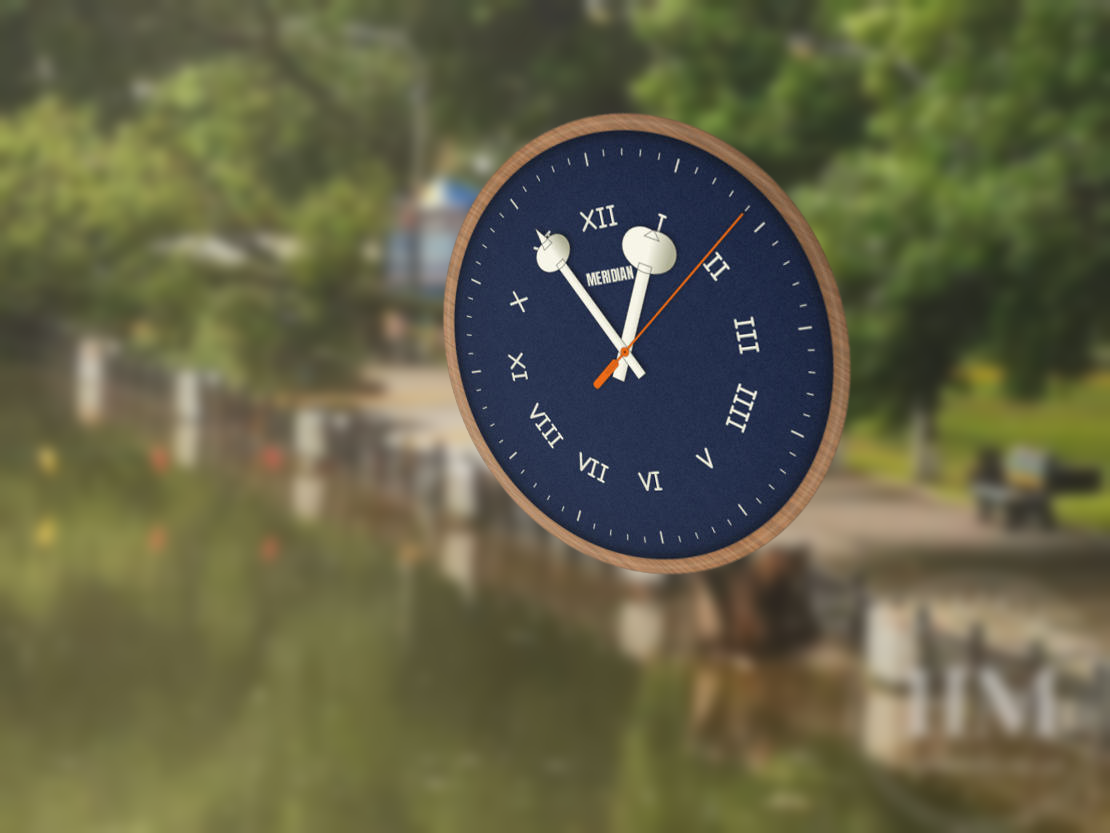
12:55:09
